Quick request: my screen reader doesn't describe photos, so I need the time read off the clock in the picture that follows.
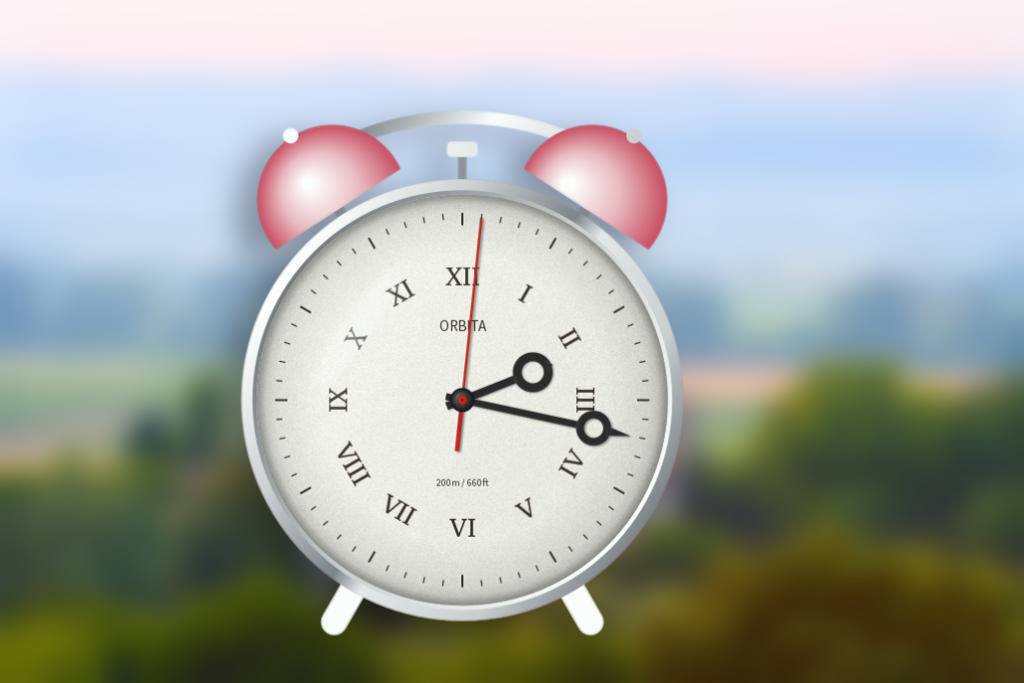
2:17:01
